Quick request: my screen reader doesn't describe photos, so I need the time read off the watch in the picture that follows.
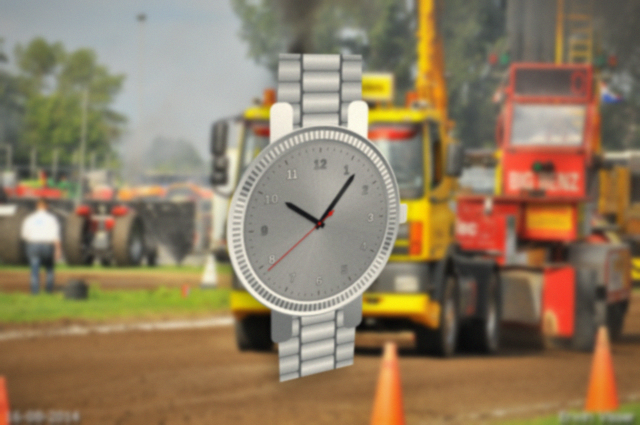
10:06:39
